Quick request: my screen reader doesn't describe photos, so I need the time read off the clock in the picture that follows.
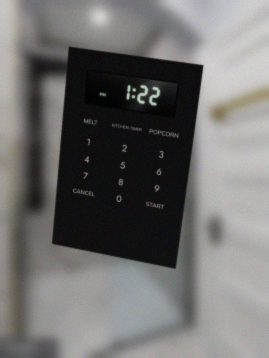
1:22
